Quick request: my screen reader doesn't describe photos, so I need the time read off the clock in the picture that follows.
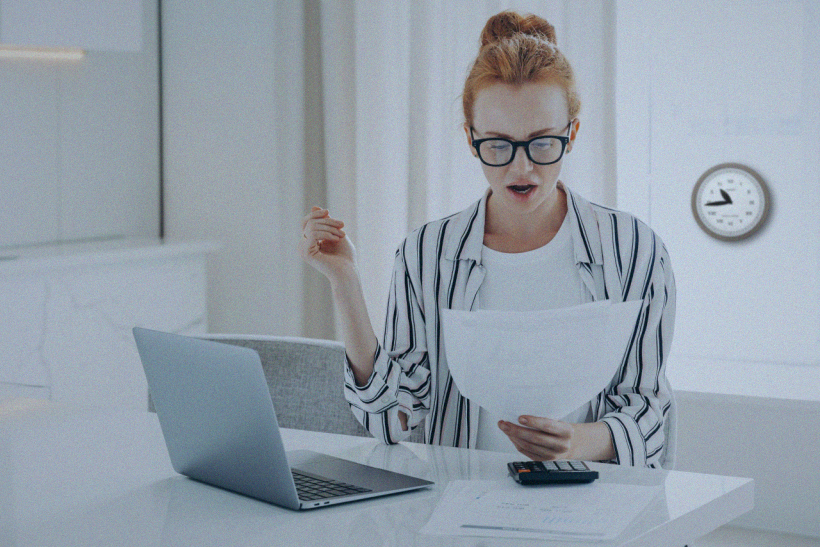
10:44
